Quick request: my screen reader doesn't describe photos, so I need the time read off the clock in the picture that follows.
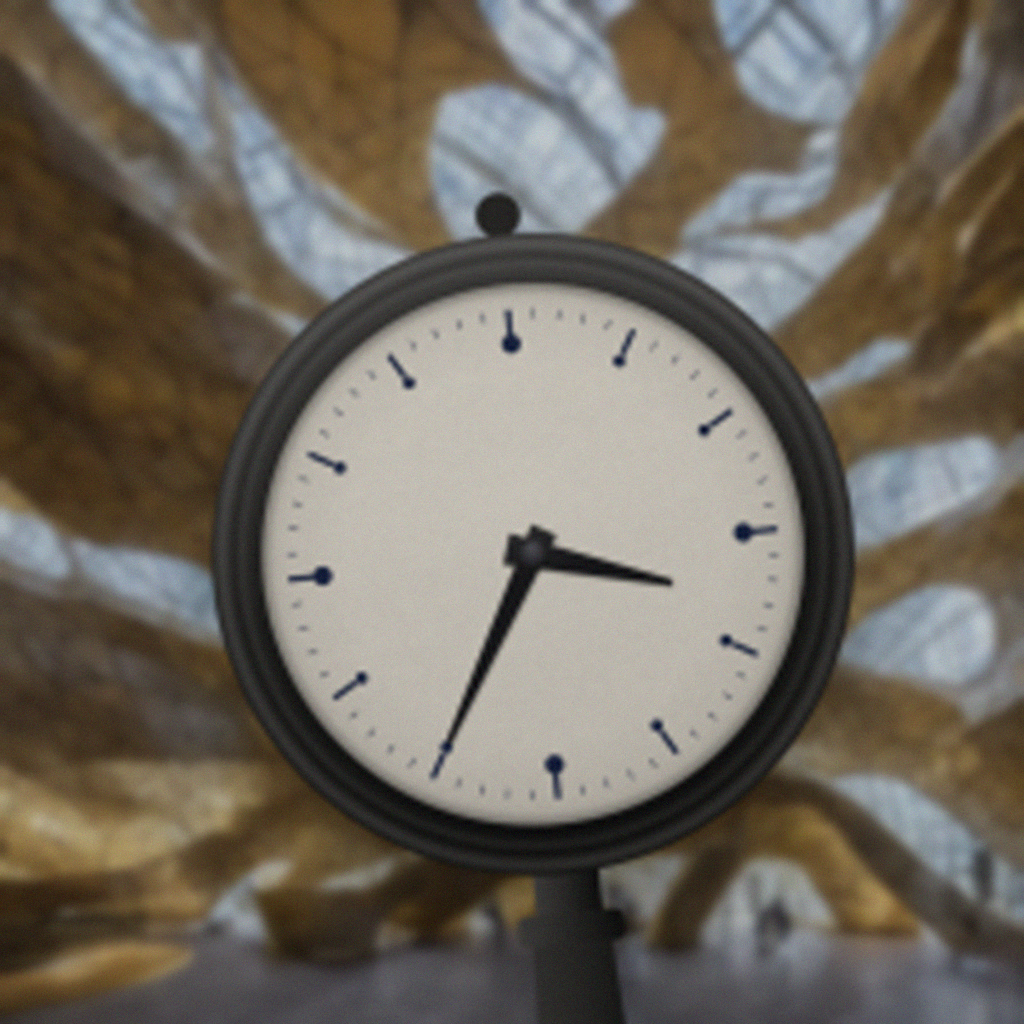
3:35
